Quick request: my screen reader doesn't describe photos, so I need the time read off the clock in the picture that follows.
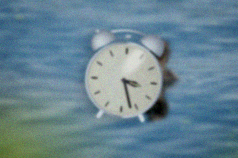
3:27
